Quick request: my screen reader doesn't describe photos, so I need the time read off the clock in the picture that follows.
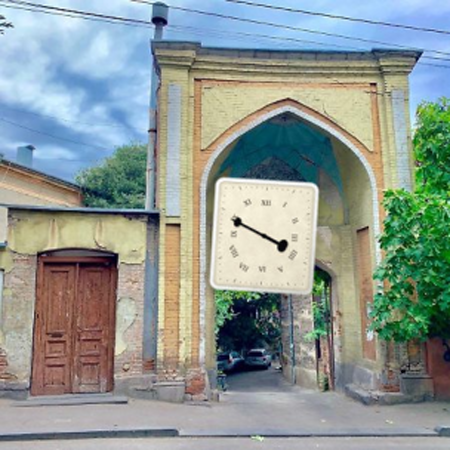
3:49
